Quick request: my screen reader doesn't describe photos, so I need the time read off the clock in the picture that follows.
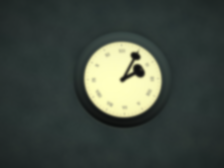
2:05
